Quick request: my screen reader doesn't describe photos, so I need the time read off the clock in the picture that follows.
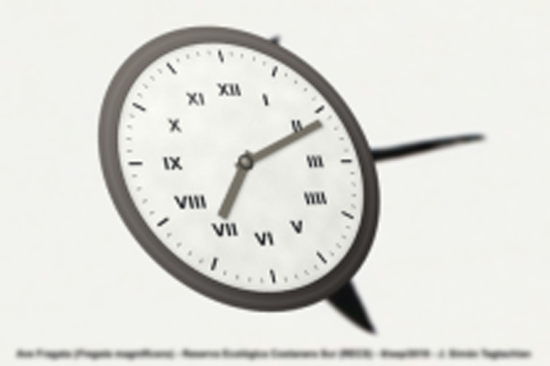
7:11
